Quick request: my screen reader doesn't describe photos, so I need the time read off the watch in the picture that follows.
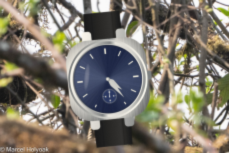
4:24
